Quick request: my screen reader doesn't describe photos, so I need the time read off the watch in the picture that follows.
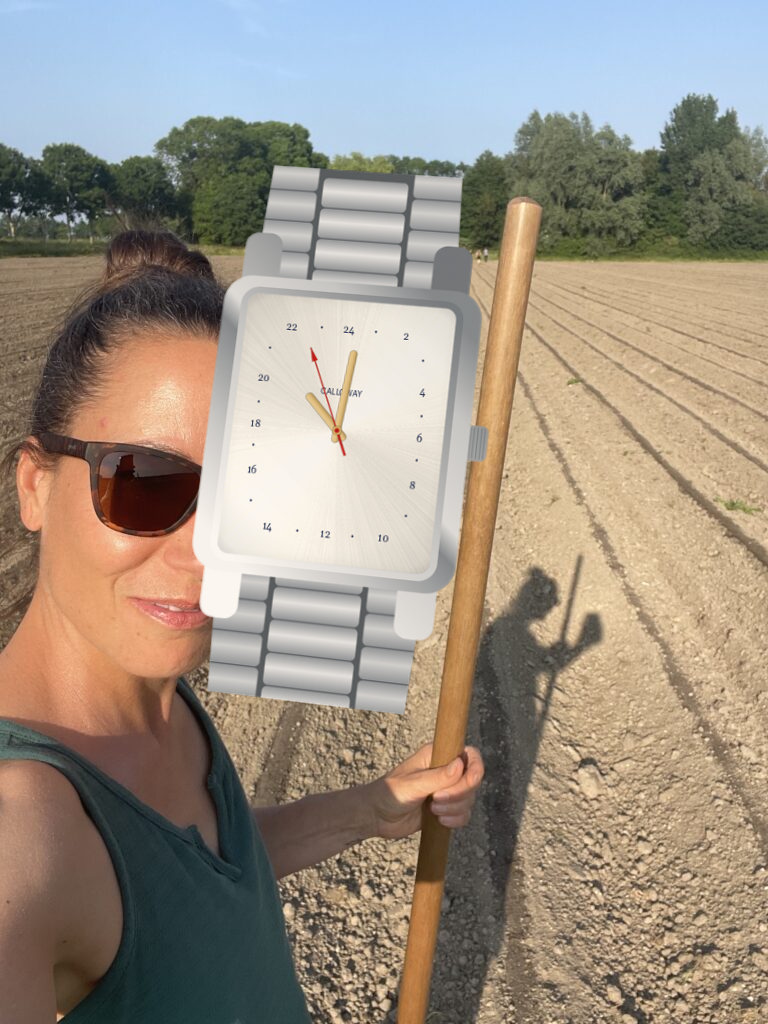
21:00:56
